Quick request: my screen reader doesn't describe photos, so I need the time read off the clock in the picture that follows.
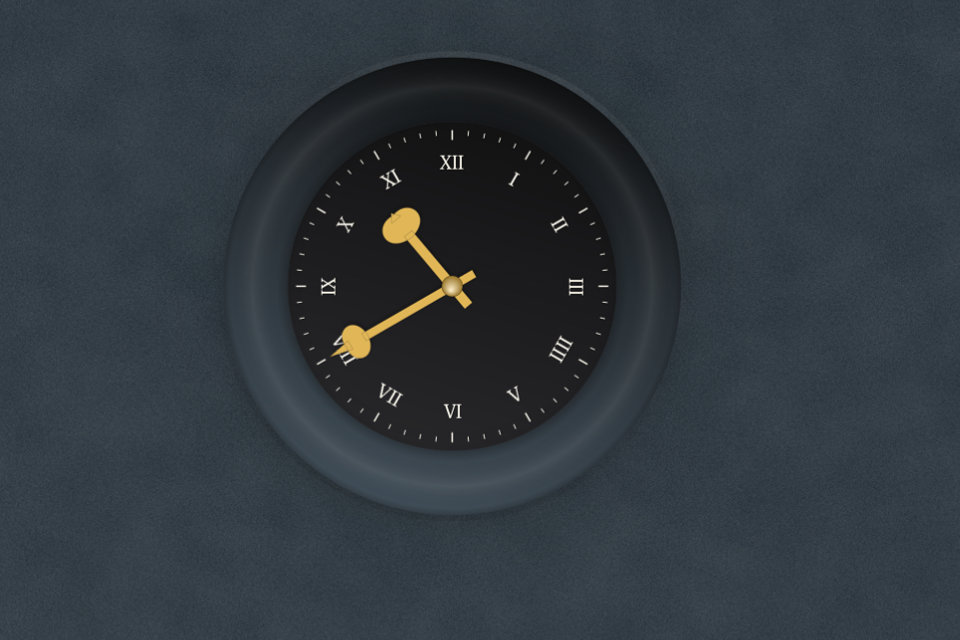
10:40
